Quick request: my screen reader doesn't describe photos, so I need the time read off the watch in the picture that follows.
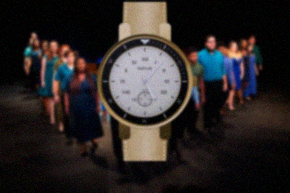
5:07
